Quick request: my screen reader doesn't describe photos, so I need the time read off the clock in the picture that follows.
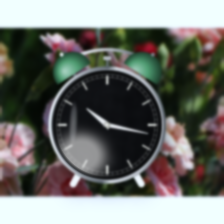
10:17
